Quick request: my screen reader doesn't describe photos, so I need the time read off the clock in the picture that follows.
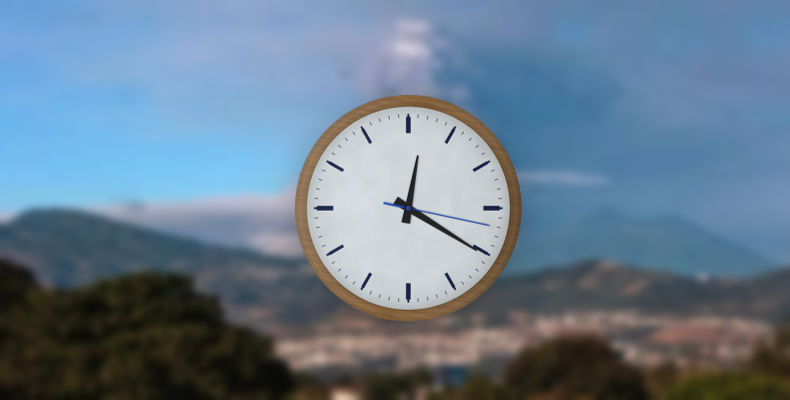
12:20:17
